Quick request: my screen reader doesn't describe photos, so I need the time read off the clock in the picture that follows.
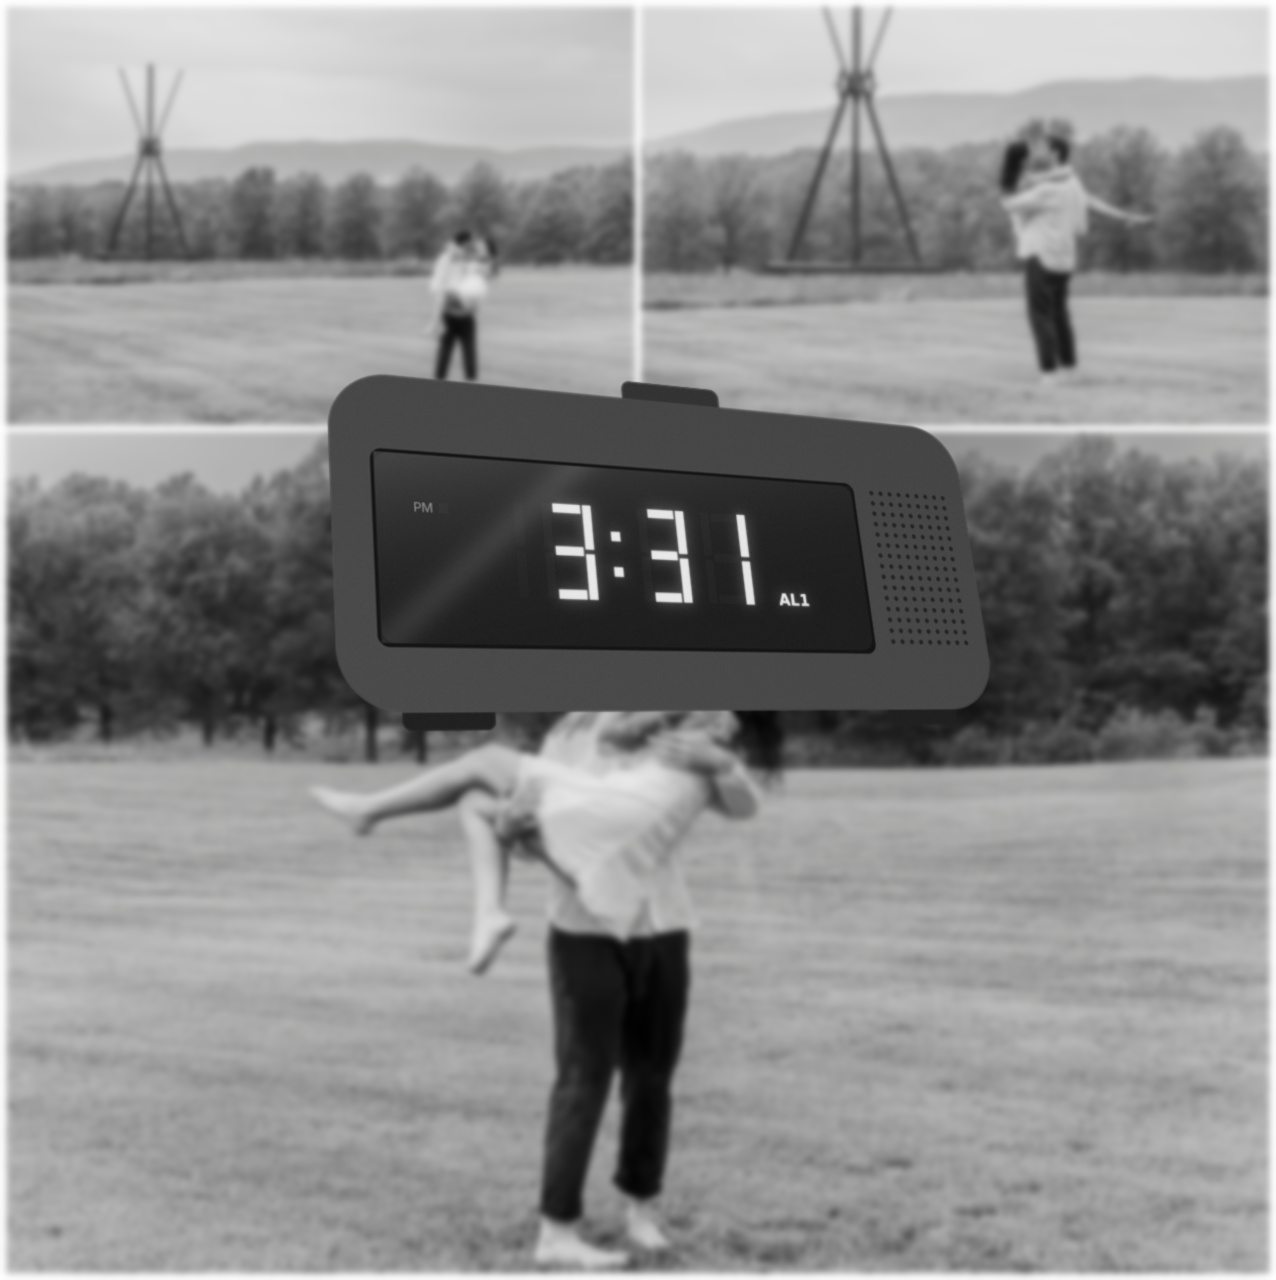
3:31
